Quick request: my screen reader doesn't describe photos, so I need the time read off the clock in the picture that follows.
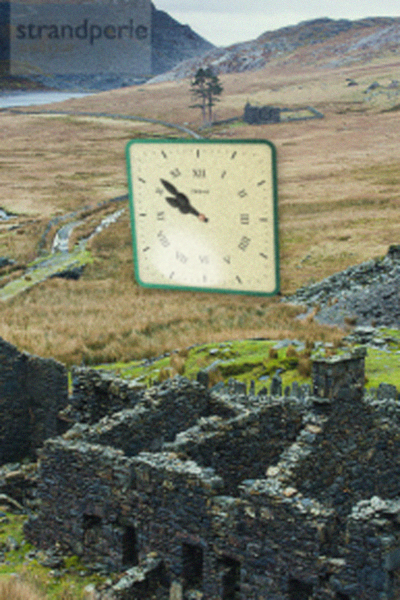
9:52
